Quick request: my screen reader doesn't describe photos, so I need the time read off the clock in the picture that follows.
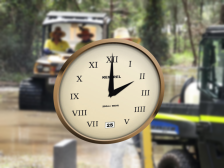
2:00
